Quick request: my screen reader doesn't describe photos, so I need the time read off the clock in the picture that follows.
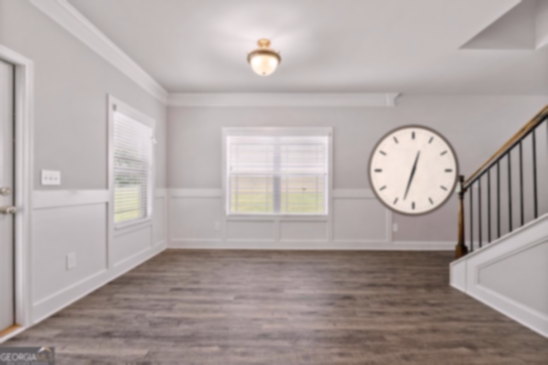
12:33
